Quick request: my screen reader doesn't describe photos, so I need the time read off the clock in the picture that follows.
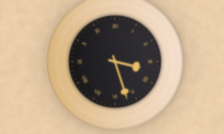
3:27
